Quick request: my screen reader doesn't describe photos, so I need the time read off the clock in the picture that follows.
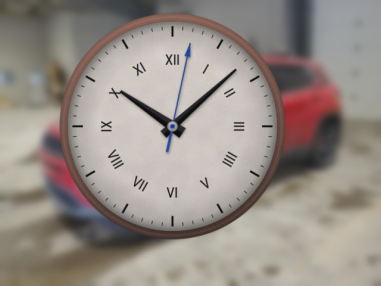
10:08:02
